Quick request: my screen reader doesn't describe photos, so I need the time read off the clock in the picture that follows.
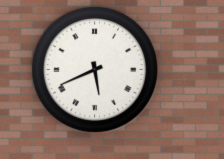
5:41
